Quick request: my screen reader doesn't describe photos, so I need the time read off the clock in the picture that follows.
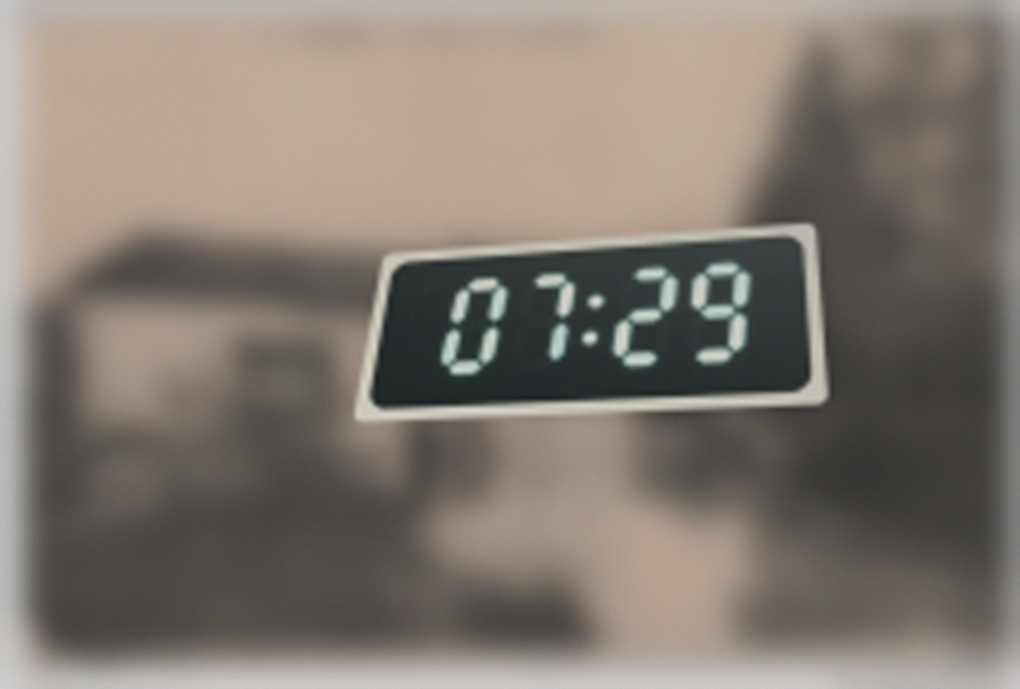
7:29
